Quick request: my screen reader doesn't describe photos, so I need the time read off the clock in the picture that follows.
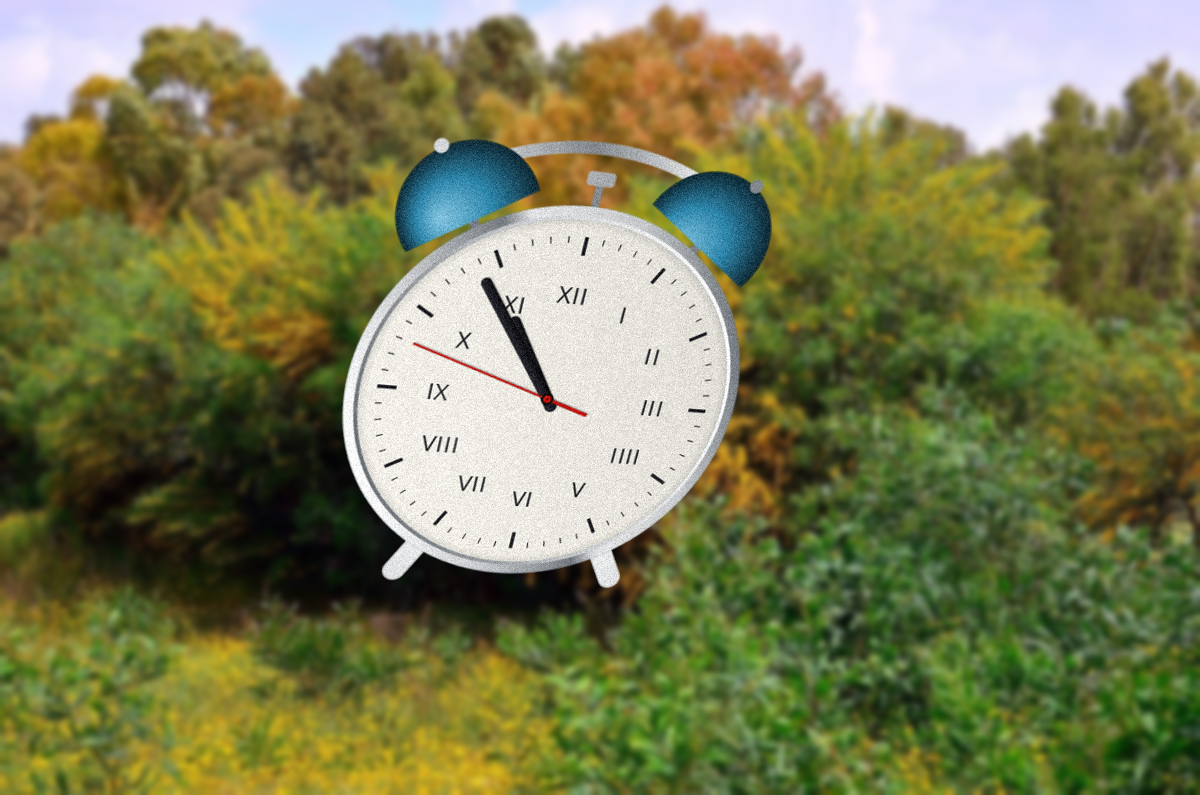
10:53:48
